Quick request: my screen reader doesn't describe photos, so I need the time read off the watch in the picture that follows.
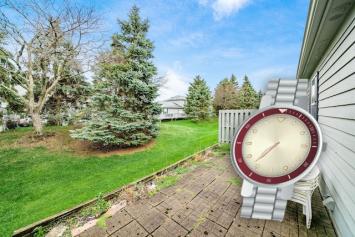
7:37
